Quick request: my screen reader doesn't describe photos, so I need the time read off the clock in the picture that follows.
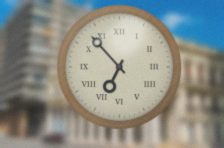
6:53
